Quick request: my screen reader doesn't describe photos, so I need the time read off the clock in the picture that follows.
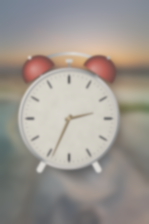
2:34
